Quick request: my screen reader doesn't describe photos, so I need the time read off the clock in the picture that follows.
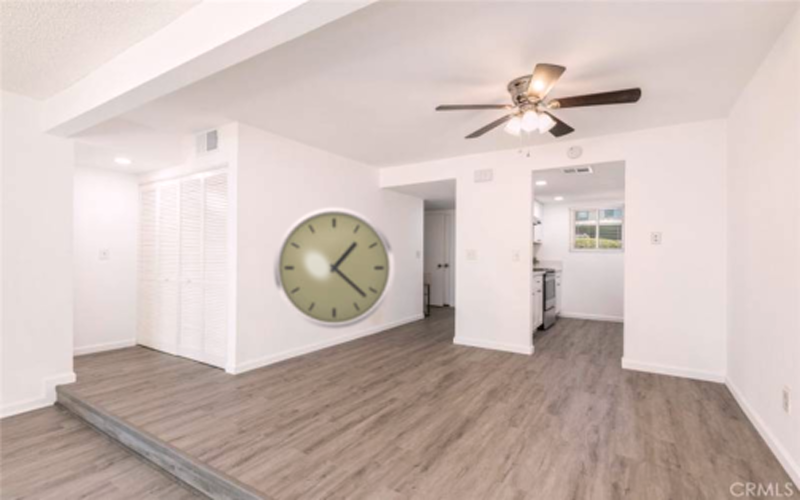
1:22
